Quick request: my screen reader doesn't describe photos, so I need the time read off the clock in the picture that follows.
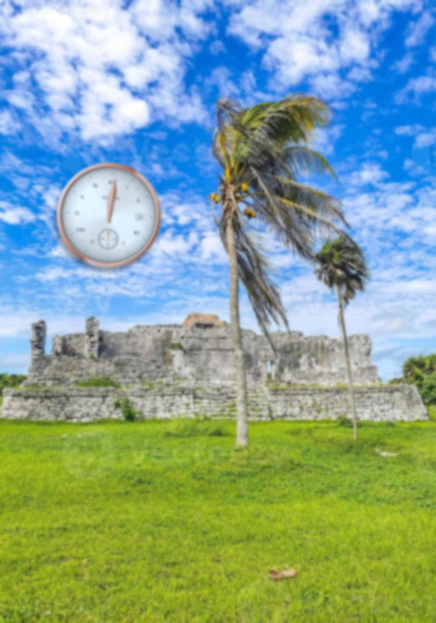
12:01
